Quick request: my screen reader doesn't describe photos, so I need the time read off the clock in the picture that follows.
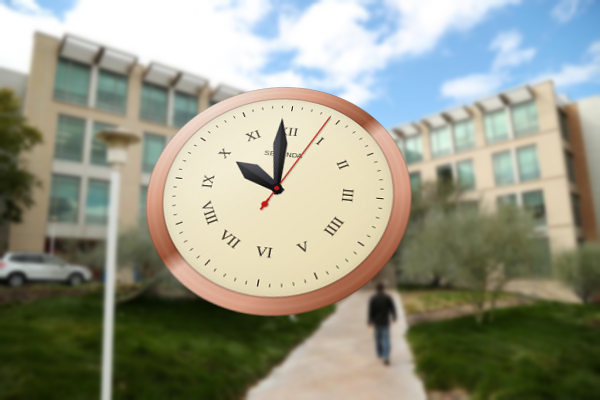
9:59:04
